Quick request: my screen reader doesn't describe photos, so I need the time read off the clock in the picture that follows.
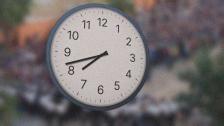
7:42
